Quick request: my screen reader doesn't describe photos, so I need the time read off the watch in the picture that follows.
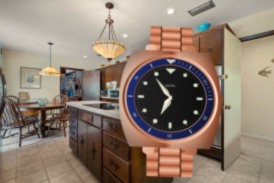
6:54
